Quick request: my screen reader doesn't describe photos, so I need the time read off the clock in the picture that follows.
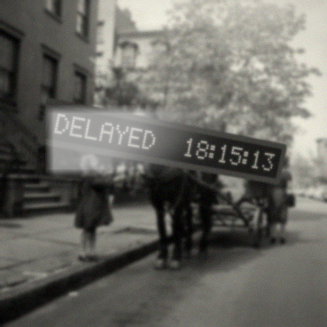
18:15:13
